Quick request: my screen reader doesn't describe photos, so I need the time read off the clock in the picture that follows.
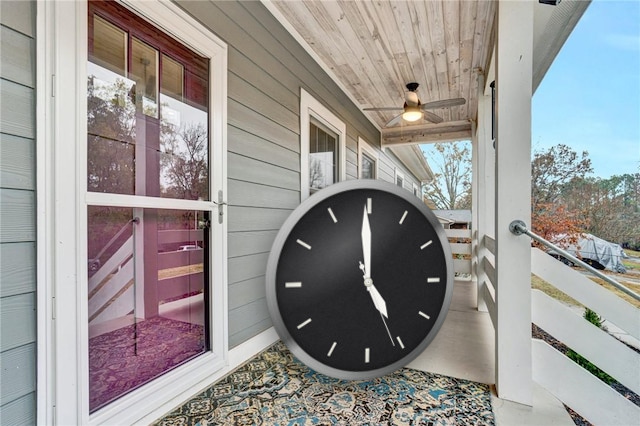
4:59:26
